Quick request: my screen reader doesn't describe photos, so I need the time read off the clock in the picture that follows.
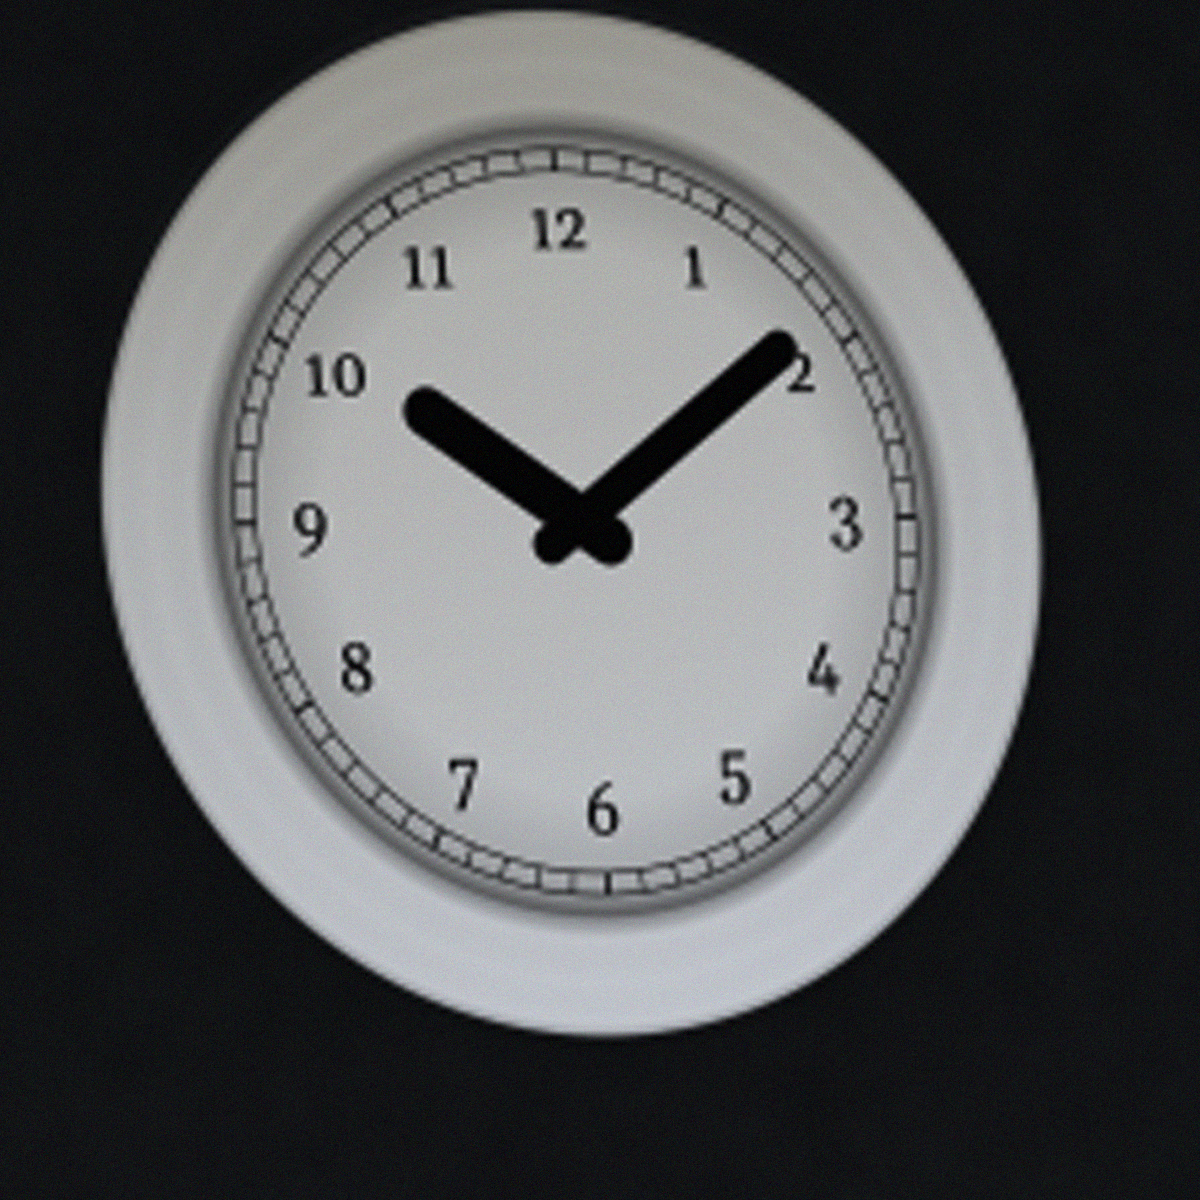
10:09
